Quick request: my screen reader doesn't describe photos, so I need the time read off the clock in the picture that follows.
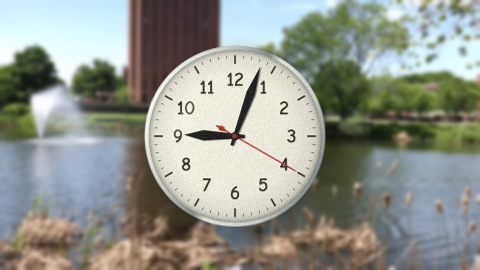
9:03:20
